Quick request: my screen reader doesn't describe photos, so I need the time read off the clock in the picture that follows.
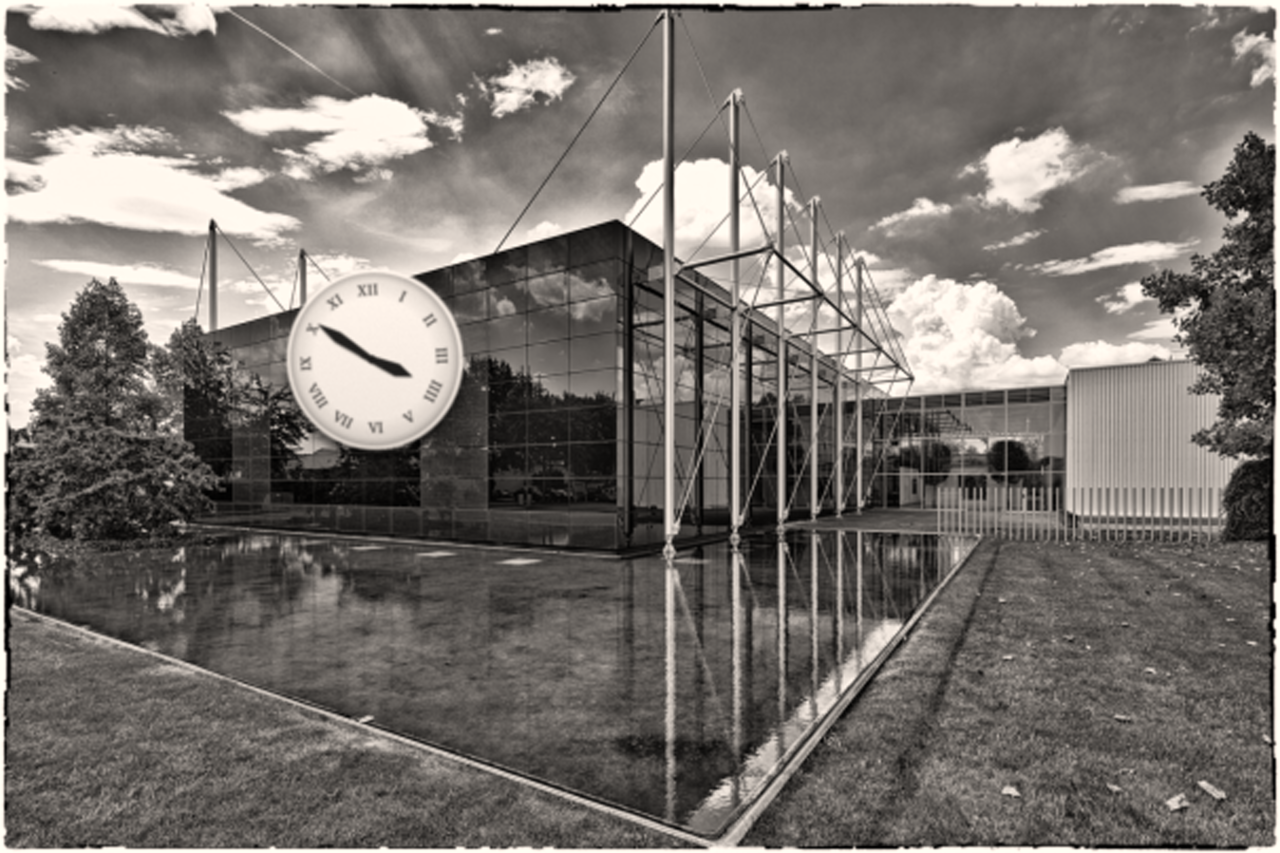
3:51
